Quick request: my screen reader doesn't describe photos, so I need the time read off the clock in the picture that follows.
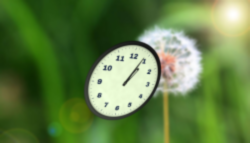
1:04
